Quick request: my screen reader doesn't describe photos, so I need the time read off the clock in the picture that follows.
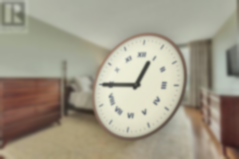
12:45
